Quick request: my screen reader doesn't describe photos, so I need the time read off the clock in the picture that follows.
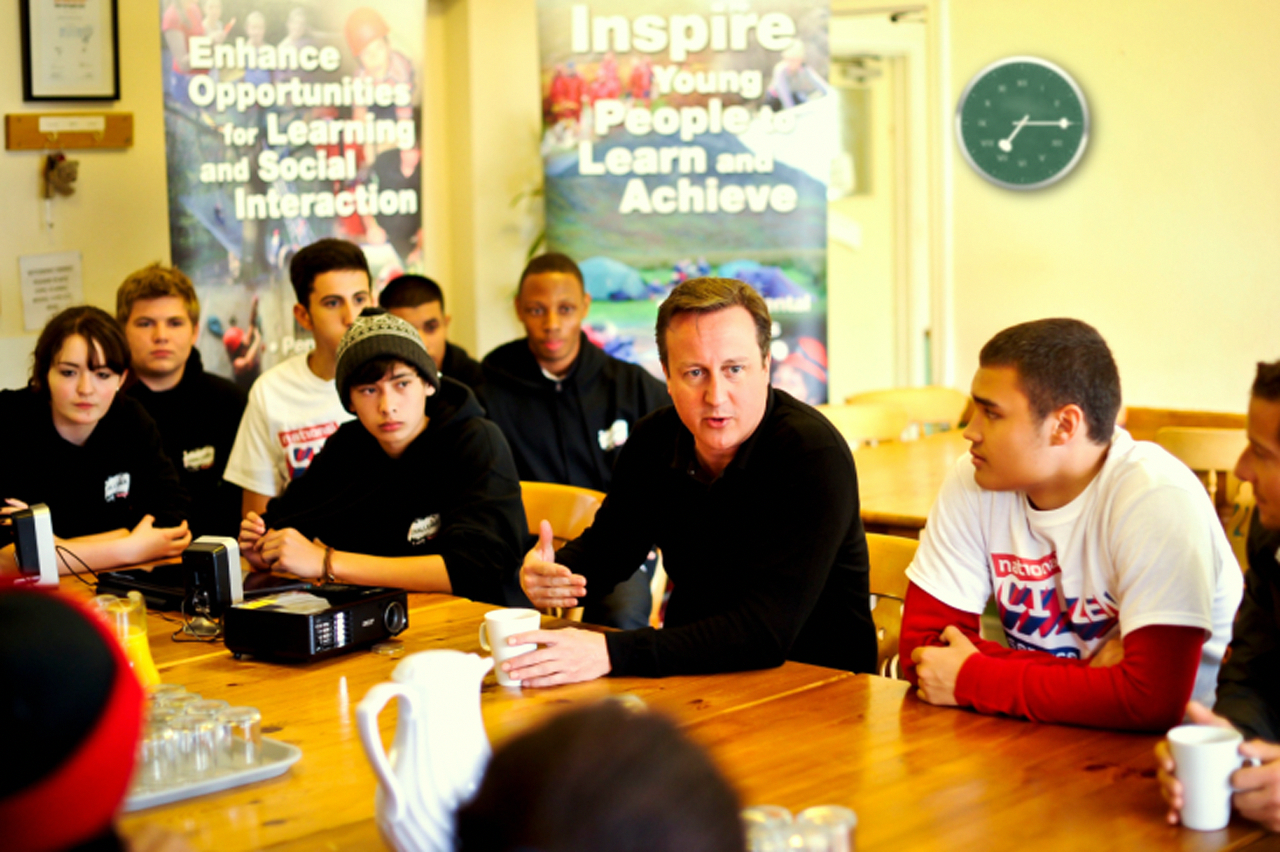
7:15
